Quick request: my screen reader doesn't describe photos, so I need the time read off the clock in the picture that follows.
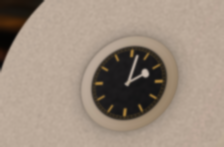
2:02
